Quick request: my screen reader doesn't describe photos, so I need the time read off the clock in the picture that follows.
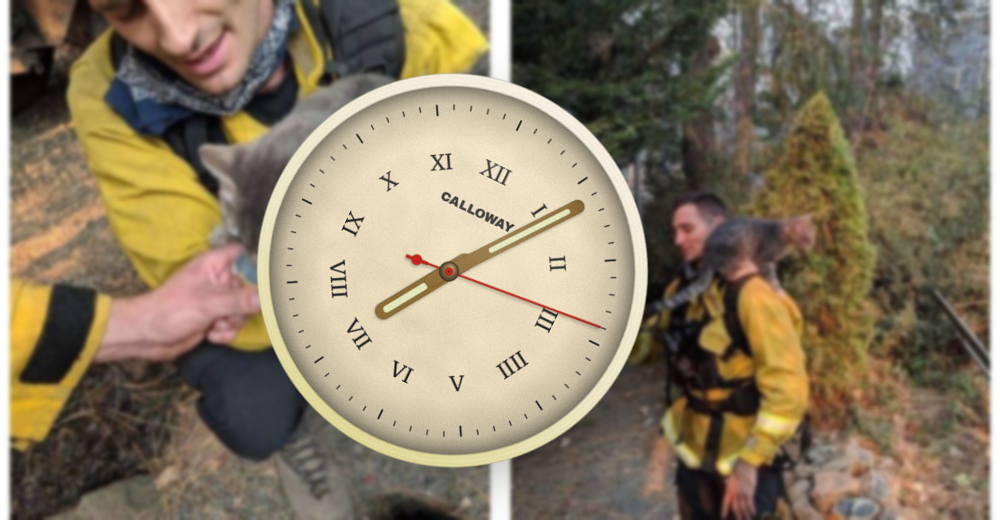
7:06:14
